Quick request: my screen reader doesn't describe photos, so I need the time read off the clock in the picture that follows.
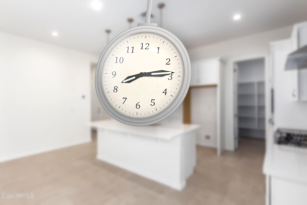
8:14
